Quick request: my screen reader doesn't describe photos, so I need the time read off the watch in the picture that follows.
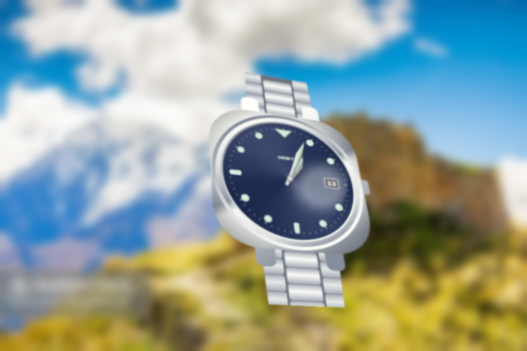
1:04
